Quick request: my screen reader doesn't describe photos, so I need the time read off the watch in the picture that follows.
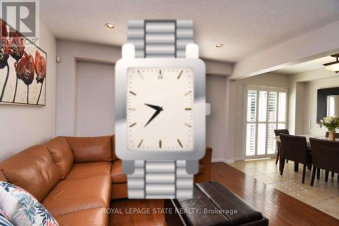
9:37
